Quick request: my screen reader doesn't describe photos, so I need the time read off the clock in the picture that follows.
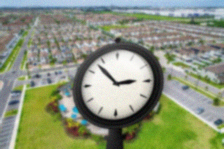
2:53
